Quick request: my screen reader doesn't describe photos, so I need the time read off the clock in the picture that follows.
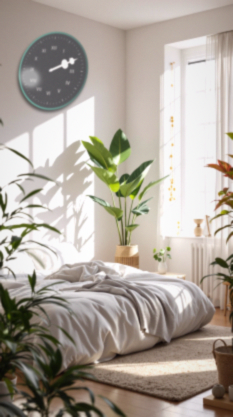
2:11
